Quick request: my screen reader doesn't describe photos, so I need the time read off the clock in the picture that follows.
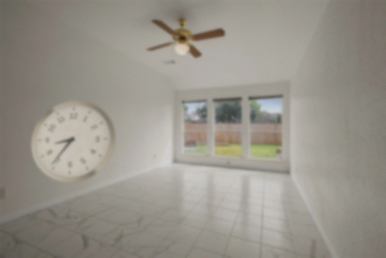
8:36
